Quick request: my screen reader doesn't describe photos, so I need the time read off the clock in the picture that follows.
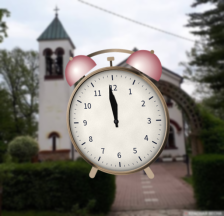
11:59
